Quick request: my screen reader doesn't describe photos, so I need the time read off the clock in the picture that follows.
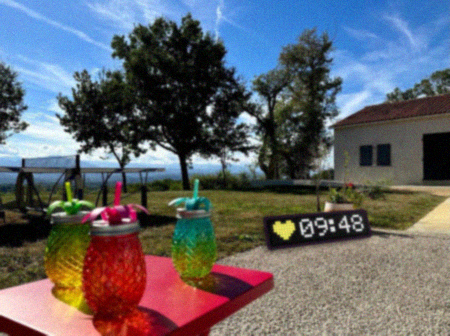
9:48
